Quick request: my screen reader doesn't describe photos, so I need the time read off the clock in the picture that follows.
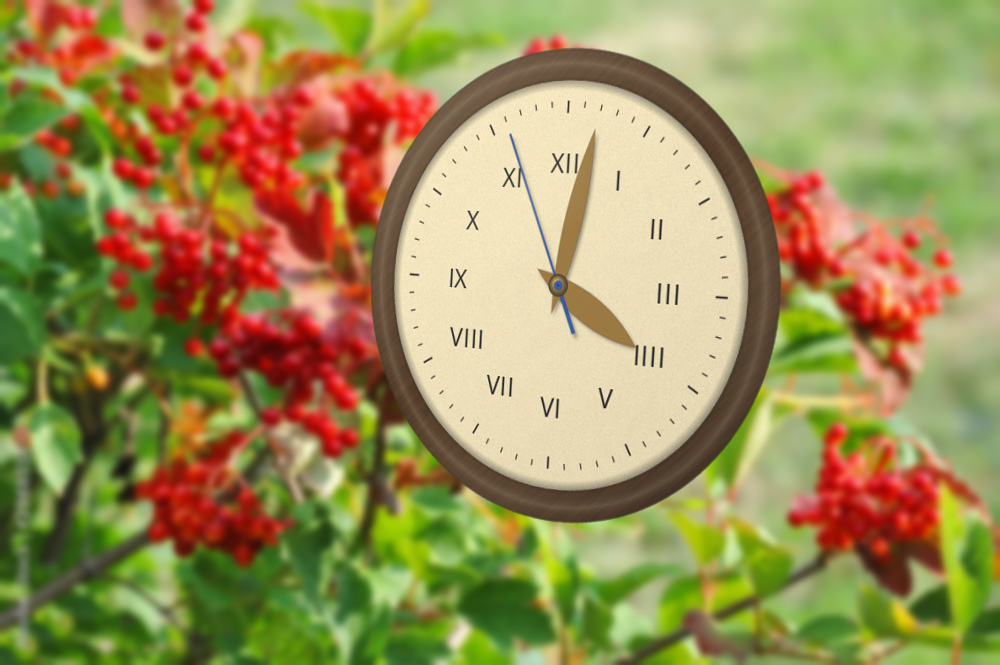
4:01:56
